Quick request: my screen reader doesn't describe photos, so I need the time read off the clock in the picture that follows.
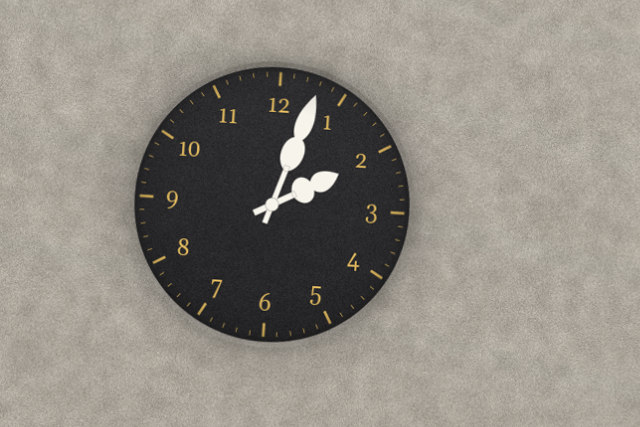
2:03
